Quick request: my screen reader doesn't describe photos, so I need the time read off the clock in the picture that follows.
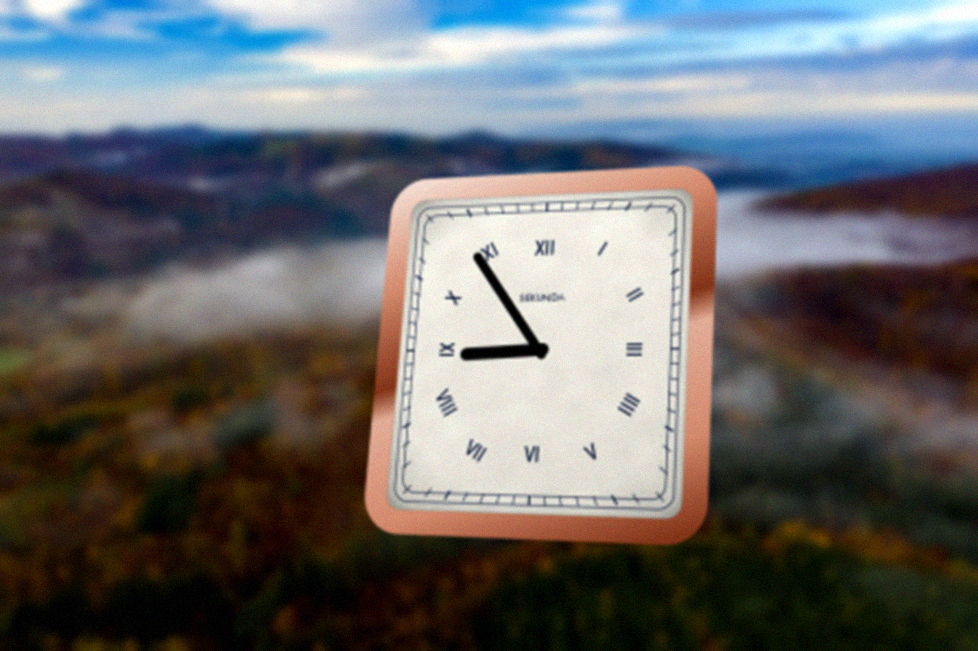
8:54
